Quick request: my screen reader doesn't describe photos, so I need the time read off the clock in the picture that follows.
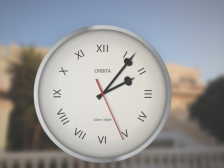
2:06:26
